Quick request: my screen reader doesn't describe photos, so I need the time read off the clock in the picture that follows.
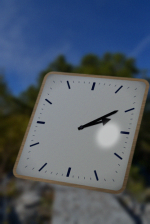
2:09
